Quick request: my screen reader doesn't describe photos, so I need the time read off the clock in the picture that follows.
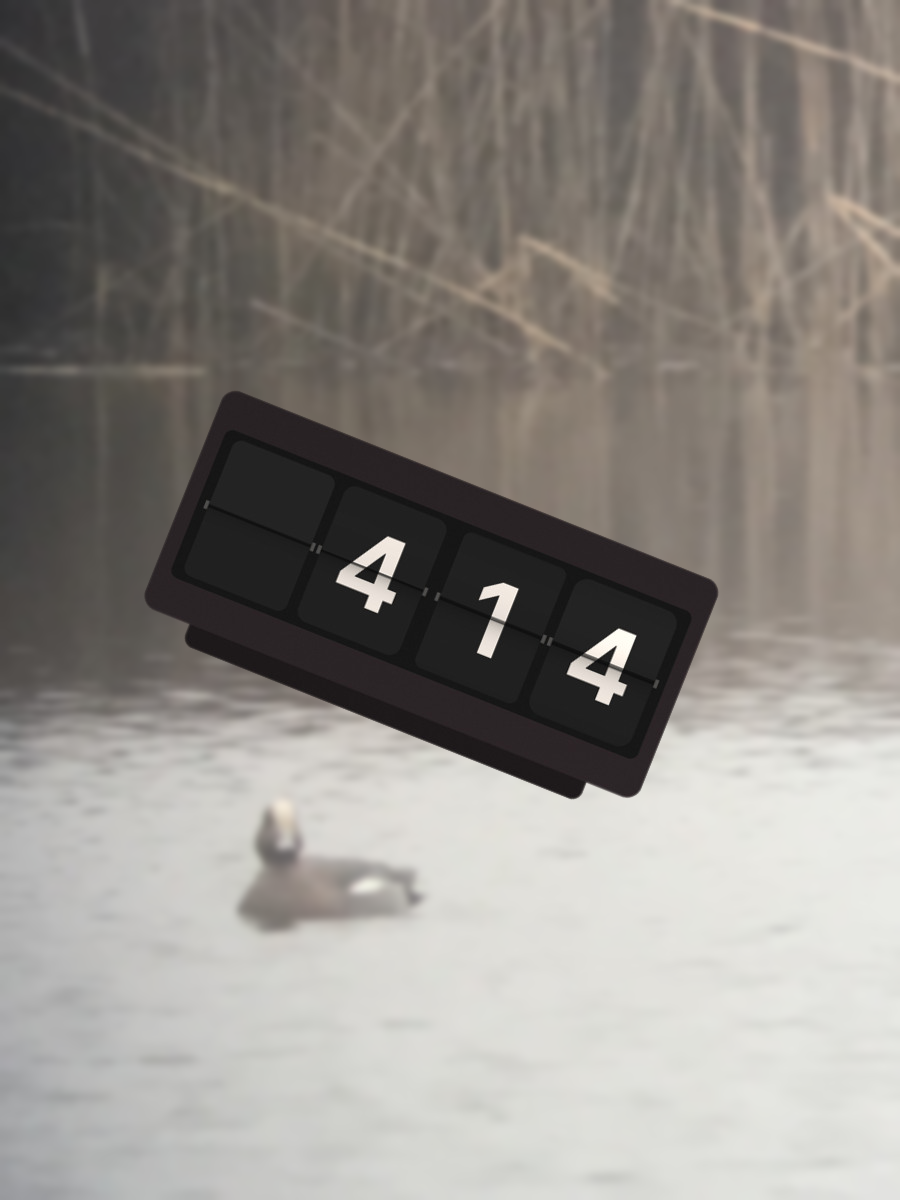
4:14
